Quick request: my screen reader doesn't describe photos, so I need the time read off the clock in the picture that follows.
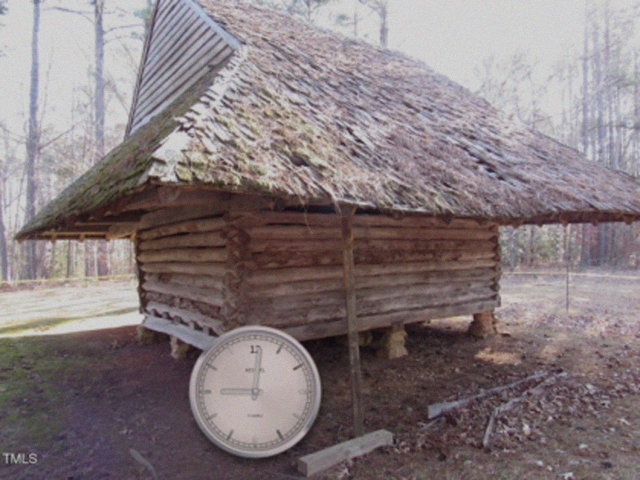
9:01
